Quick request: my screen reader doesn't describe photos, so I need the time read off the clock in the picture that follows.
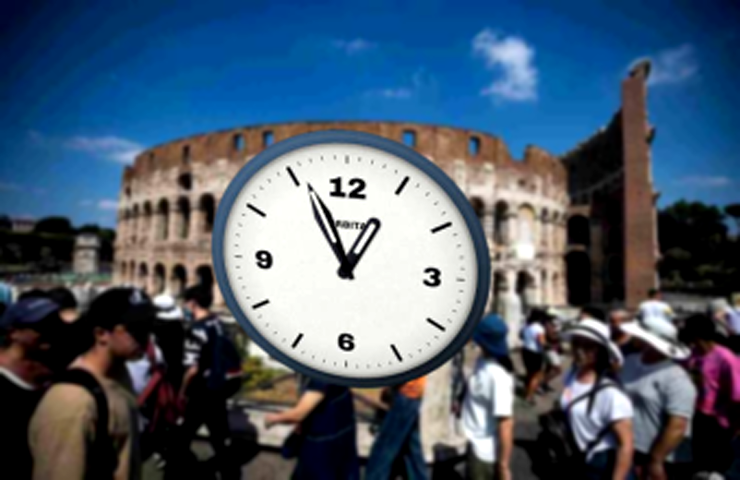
12:56
